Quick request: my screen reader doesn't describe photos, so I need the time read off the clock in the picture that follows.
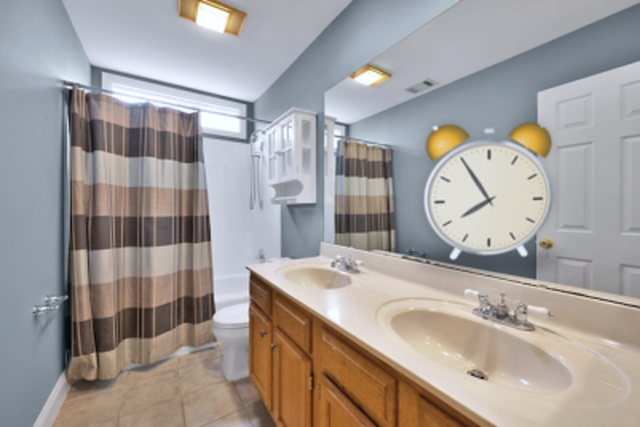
7:55
